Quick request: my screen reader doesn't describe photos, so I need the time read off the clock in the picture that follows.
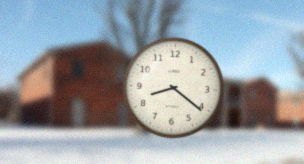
8:21
